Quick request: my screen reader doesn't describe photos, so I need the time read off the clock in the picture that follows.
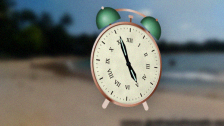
4:56
